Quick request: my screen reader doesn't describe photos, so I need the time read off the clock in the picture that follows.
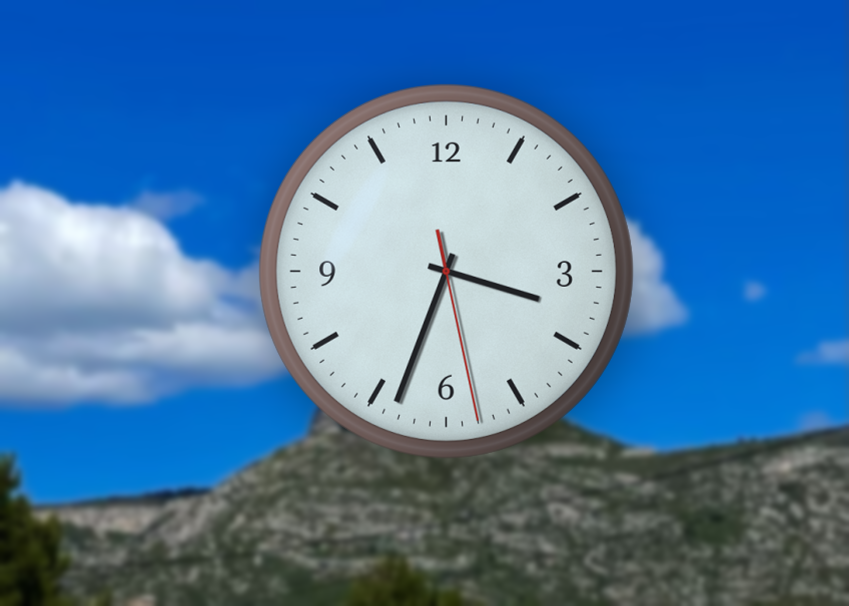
3:33:28
